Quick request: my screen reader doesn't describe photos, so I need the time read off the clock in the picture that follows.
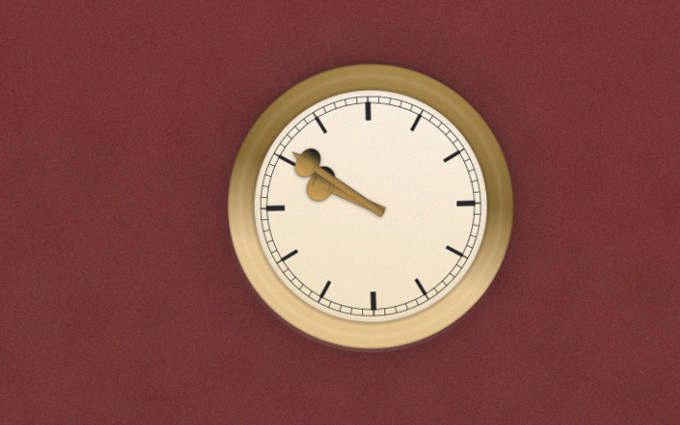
9:51
